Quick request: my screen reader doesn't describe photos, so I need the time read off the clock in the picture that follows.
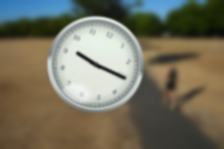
9:15
